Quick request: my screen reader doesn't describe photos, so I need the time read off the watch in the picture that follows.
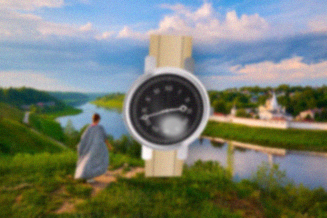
2:42
